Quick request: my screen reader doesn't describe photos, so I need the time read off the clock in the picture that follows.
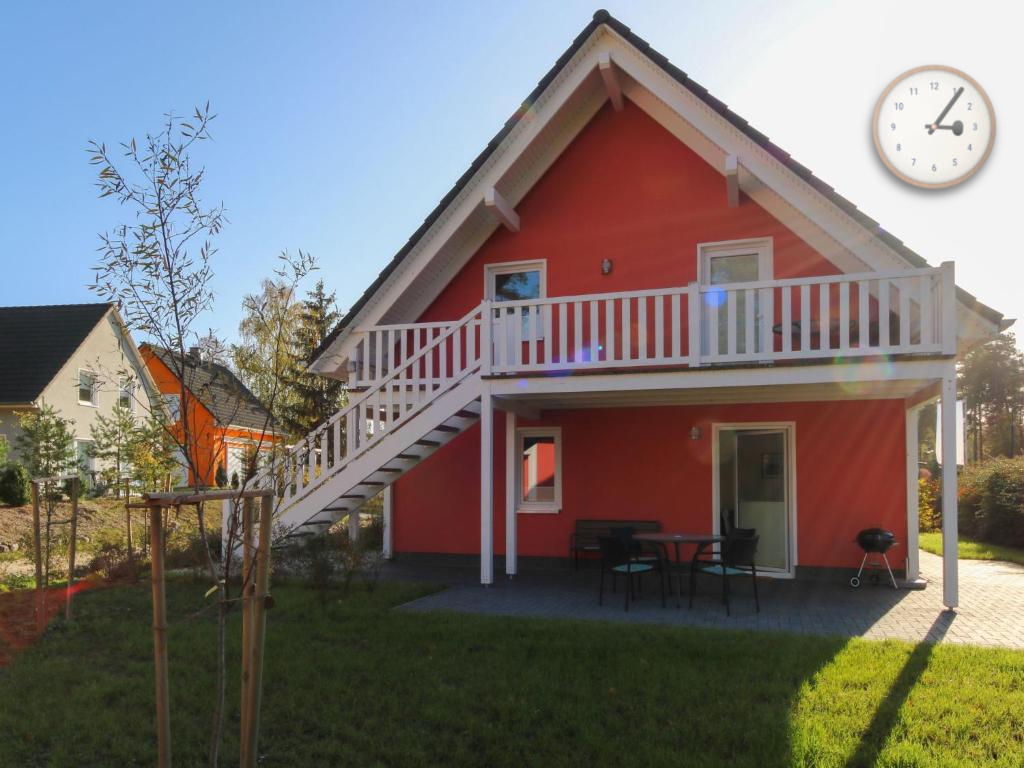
3:06
